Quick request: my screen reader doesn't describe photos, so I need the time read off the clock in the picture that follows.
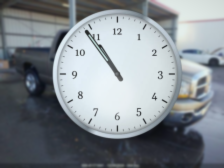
10:54
